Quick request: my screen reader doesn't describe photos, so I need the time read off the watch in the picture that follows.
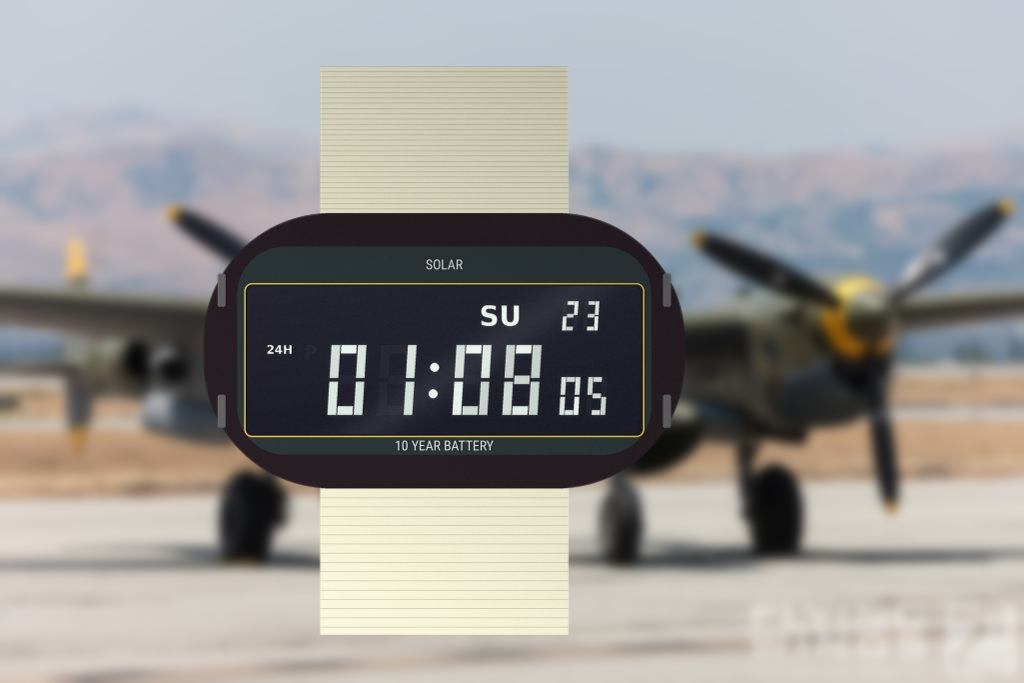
1:08:05
